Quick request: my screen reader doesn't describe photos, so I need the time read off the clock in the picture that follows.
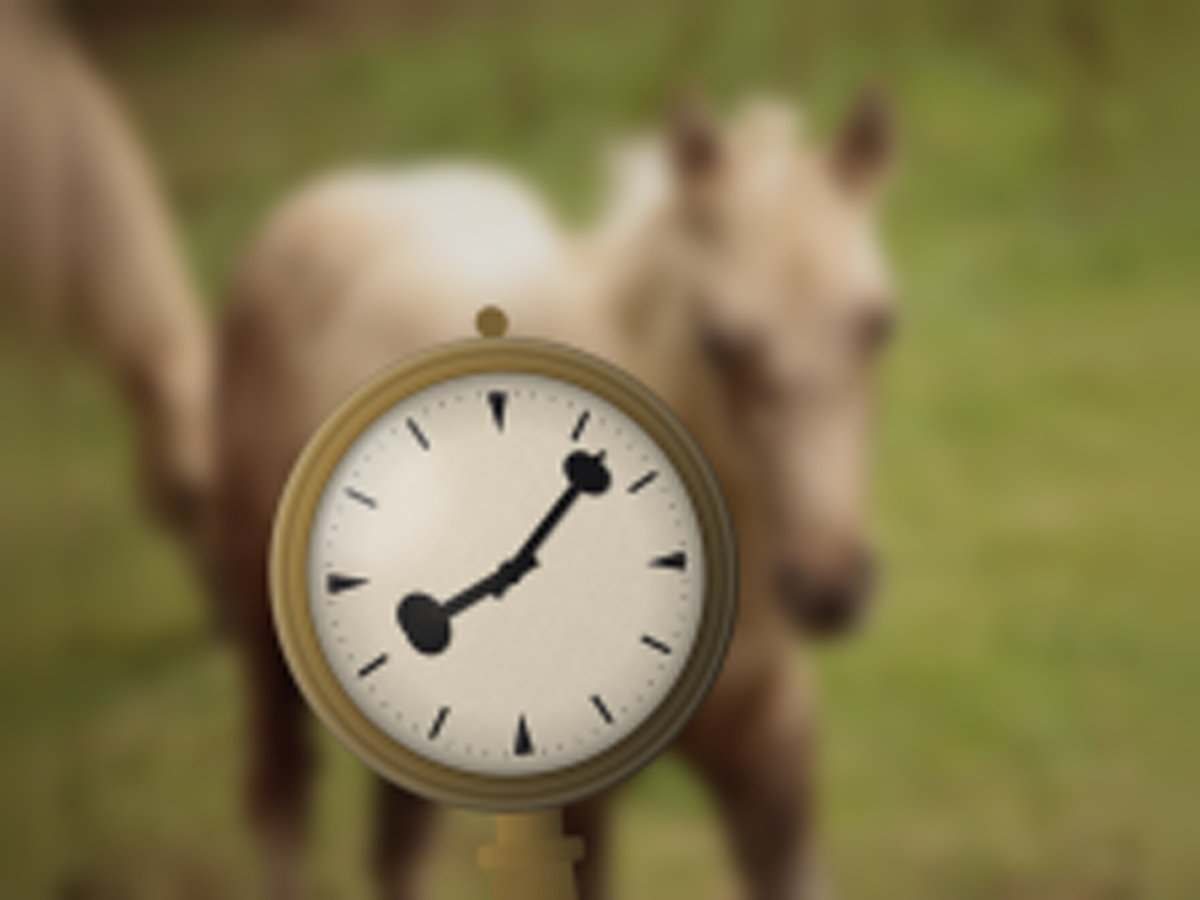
8:07
